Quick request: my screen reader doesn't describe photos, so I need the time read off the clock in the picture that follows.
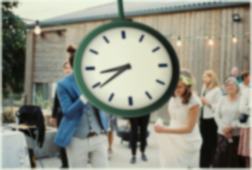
8:39
